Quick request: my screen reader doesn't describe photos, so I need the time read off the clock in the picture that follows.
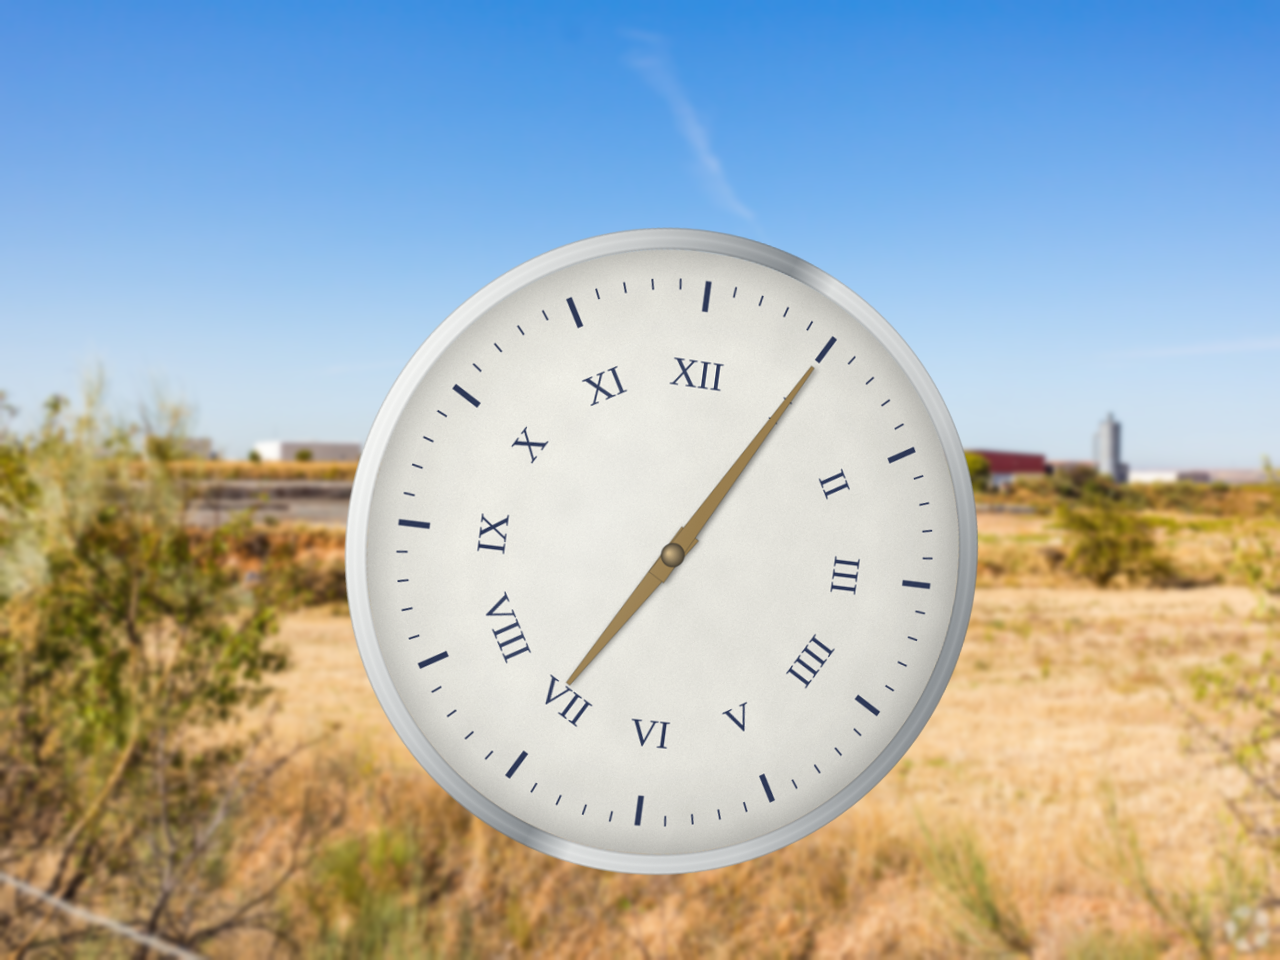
7:05
